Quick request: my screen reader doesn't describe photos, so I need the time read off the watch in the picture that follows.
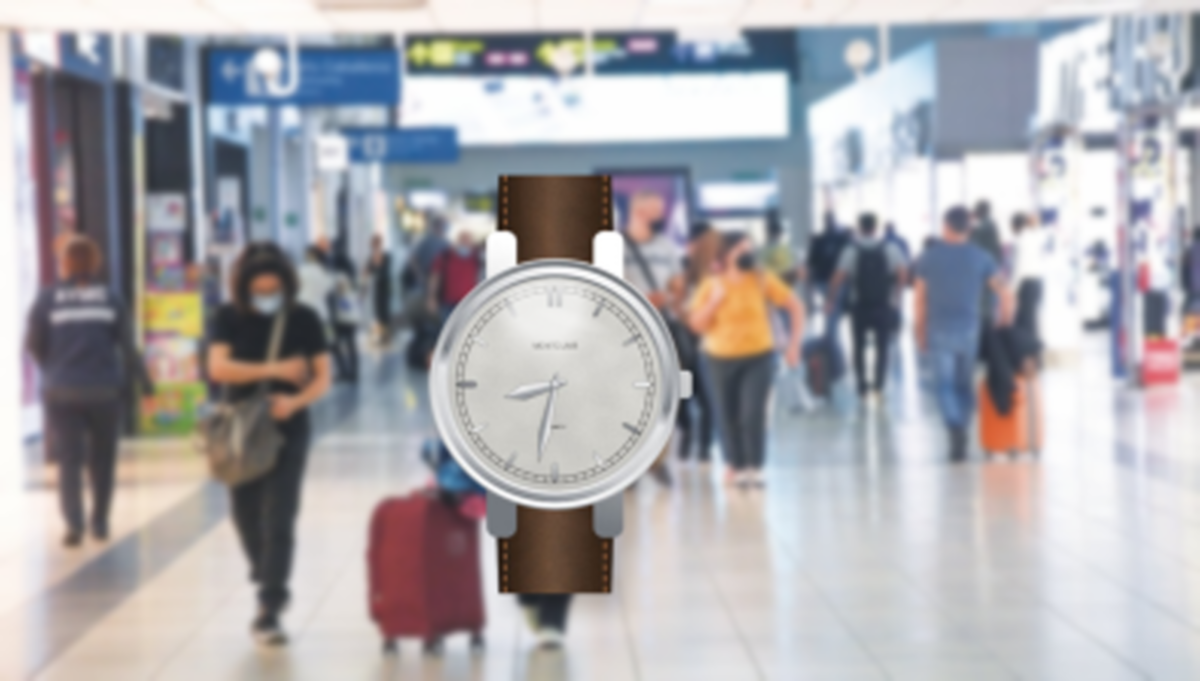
8:32
